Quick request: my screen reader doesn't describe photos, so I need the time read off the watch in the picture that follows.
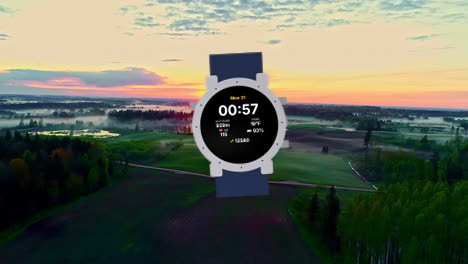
0:57
